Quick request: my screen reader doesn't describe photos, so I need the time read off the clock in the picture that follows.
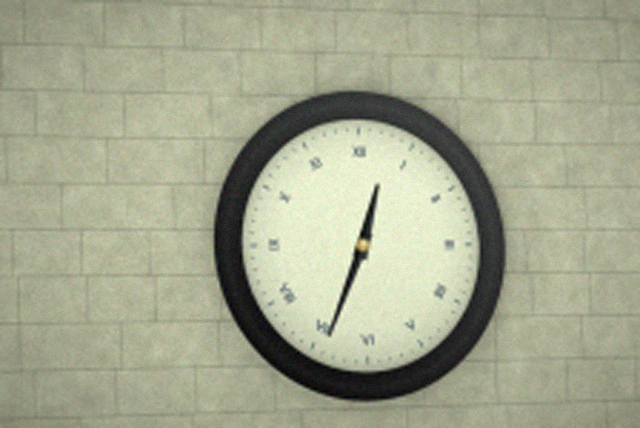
12:34
